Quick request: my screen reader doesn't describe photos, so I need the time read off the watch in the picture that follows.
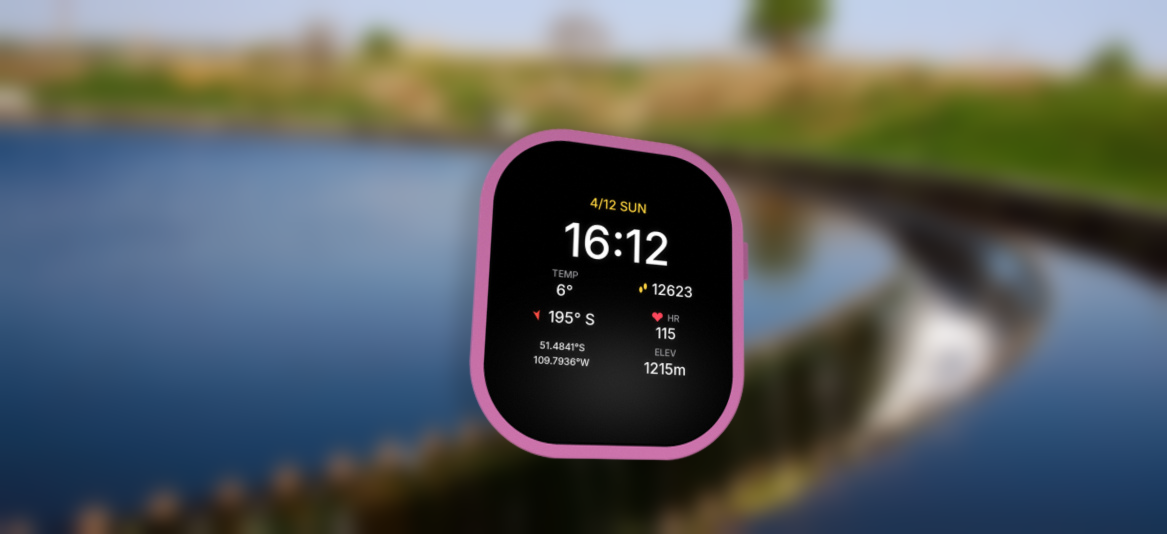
16:12
